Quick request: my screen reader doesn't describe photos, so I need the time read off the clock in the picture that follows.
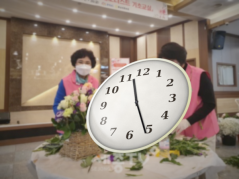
11:26
